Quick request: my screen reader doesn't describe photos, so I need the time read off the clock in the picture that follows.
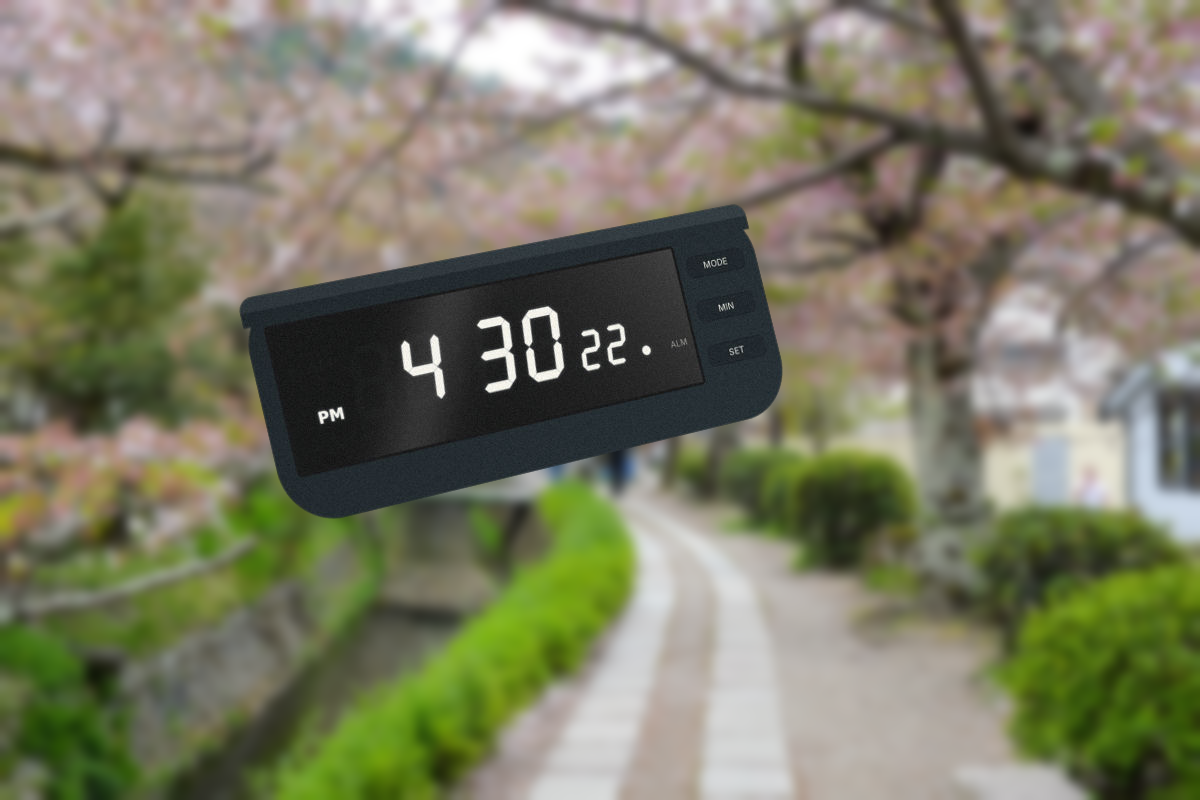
4:30:22
